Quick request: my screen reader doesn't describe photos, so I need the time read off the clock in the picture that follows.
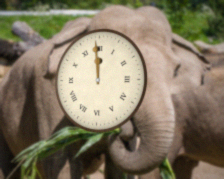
11:59
